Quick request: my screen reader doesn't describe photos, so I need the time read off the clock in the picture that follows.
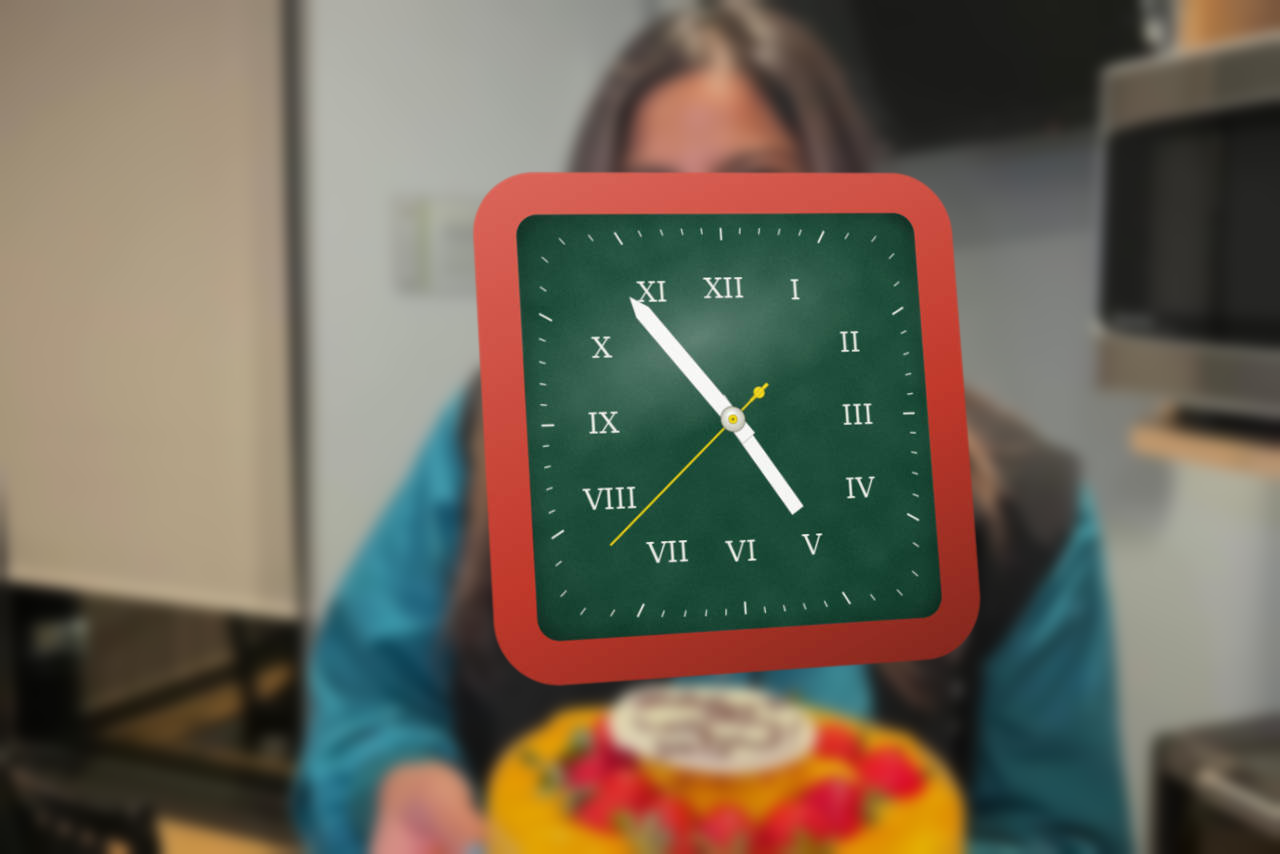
4:53:38
